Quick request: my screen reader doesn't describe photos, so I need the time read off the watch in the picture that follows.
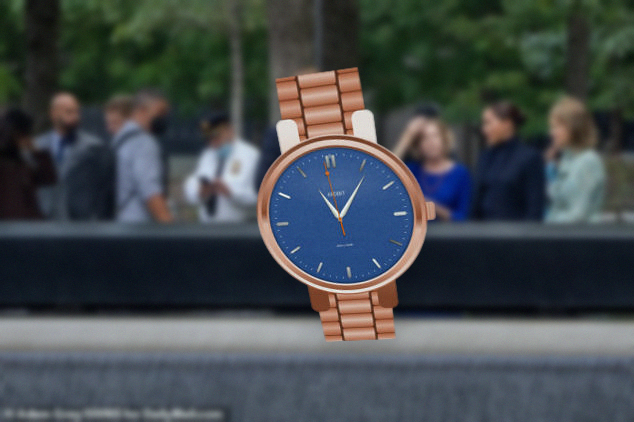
11:05:59
